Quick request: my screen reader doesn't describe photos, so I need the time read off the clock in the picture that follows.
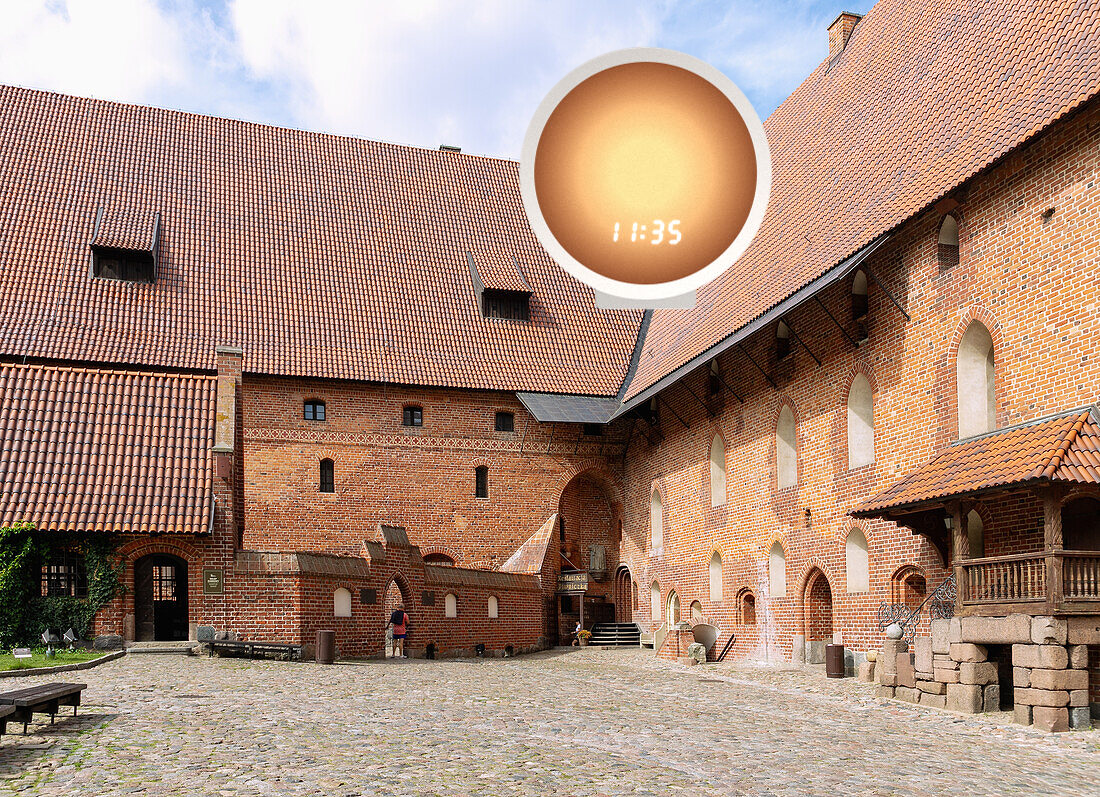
11:35
